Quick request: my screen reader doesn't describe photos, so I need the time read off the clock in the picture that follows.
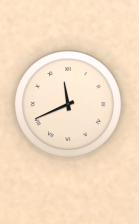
11:41
